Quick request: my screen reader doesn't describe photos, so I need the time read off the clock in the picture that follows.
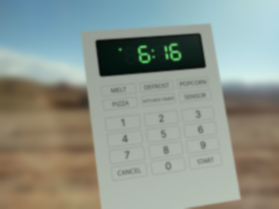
6:16
